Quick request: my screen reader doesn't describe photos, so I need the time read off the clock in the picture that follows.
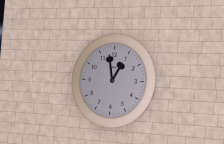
12:58
